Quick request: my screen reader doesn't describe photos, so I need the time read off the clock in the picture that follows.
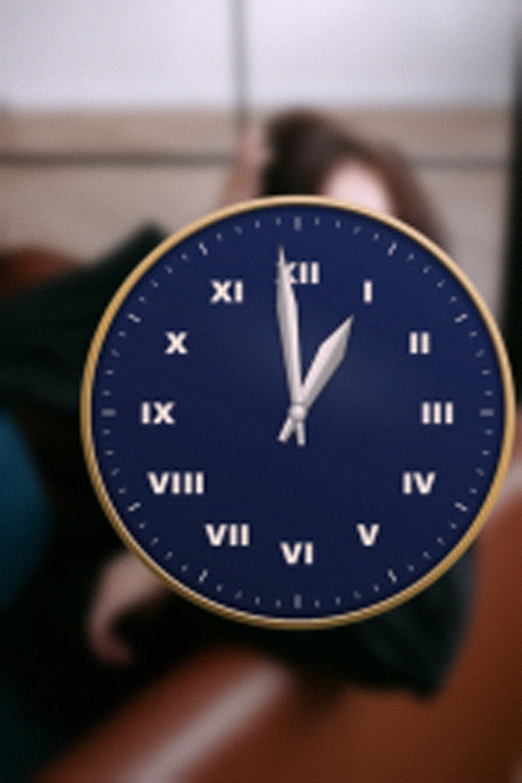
12:59
